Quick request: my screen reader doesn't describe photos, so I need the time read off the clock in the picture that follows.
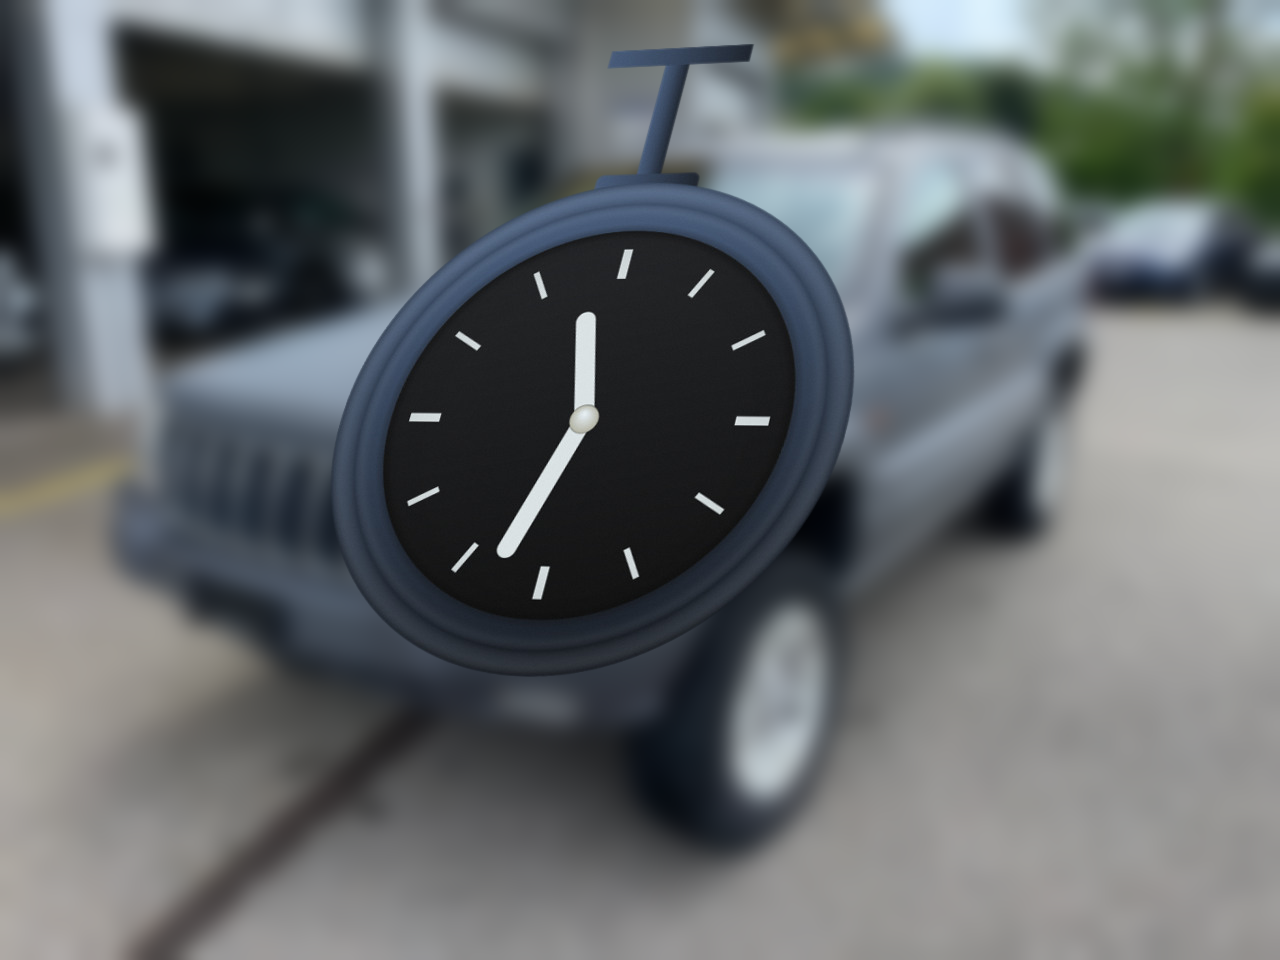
11:33
